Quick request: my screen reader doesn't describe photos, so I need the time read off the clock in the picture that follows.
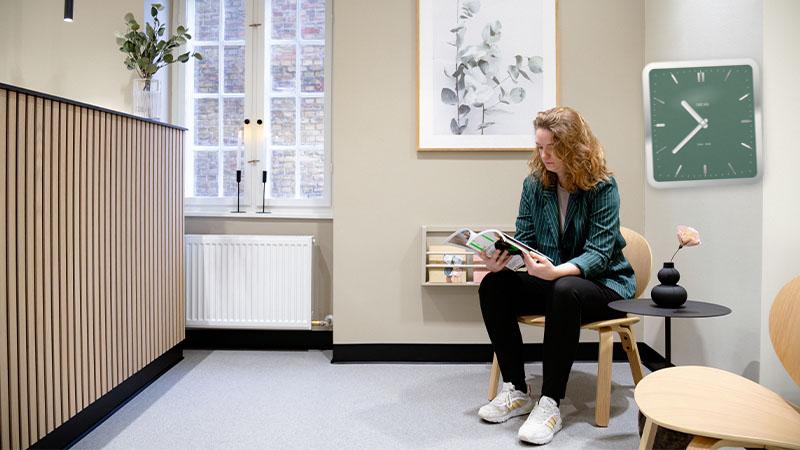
10:38
